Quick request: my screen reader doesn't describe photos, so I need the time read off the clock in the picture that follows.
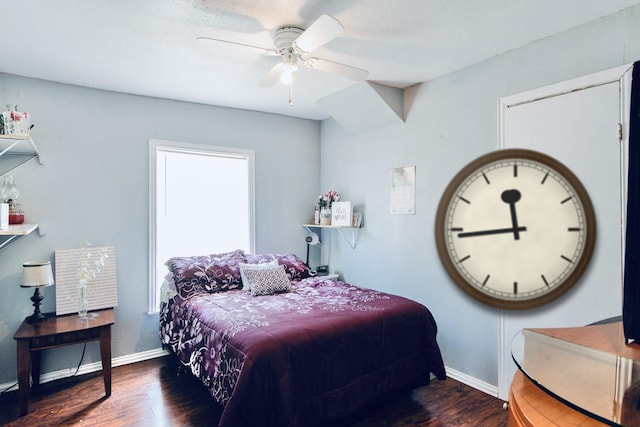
11:44
